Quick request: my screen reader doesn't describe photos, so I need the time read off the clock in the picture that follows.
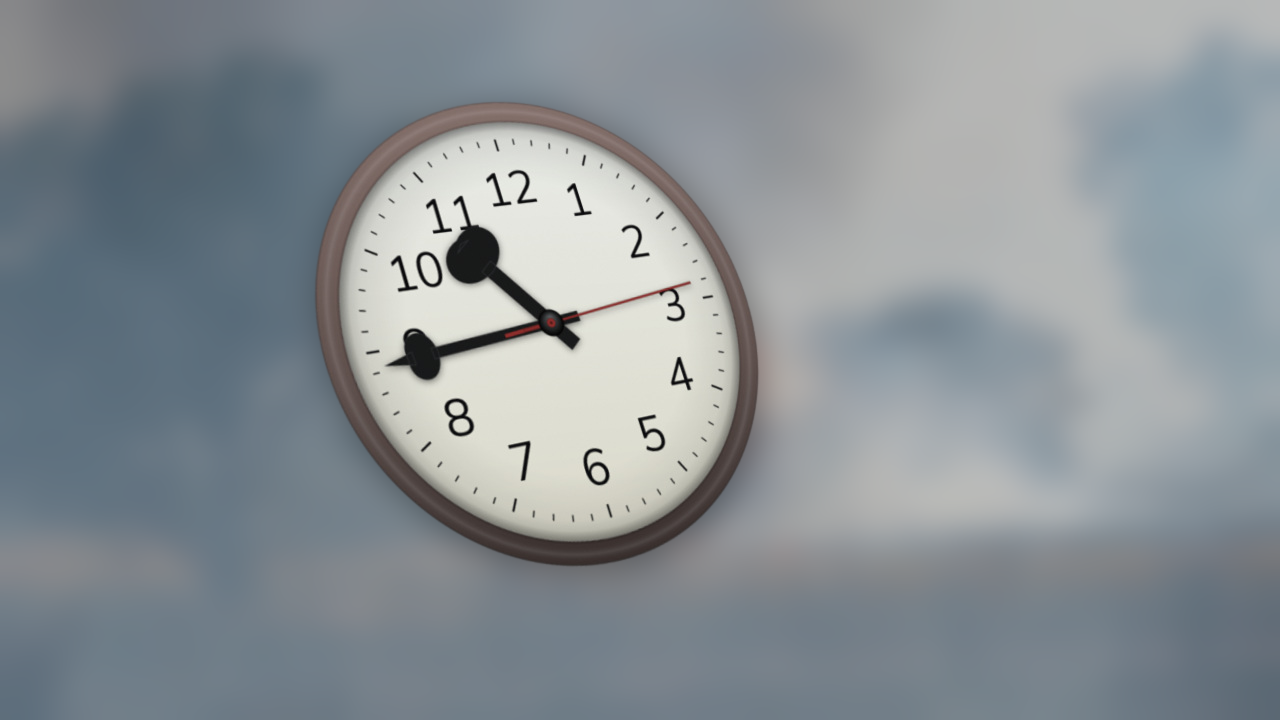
10:44:14
